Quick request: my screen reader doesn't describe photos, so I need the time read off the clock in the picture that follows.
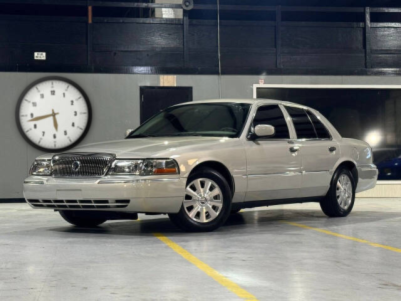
5:43
